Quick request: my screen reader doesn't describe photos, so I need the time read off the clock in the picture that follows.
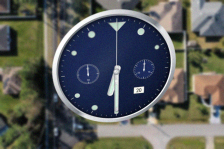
6:30
